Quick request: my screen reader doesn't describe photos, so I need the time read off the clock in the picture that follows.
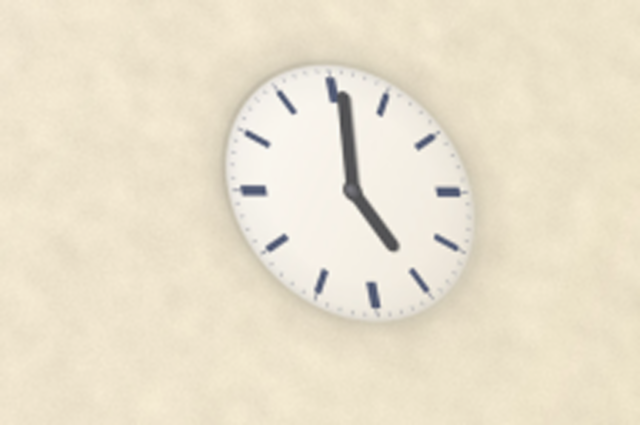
5:01
